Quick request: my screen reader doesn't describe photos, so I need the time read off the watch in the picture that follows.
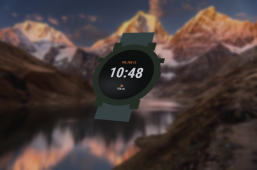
10:48
